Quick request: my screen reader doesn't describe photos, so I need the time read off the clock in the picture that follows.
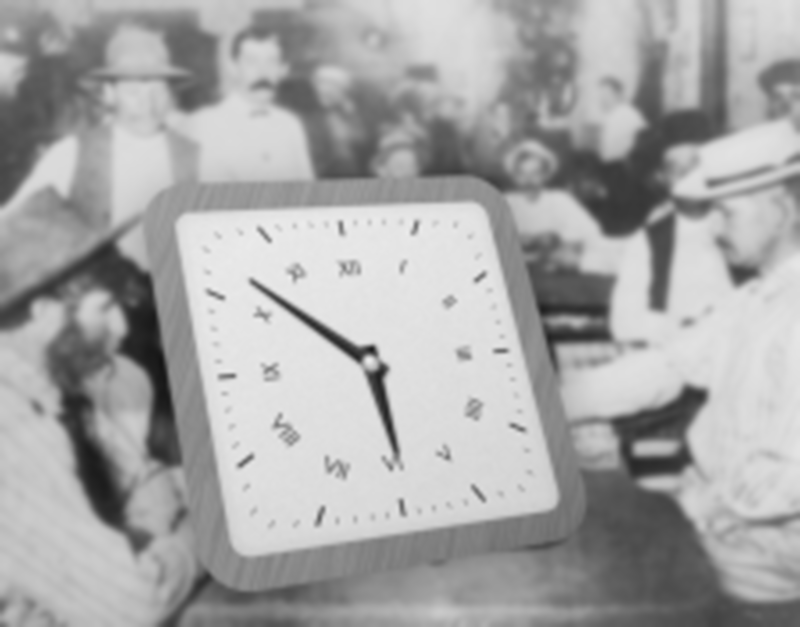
5:52
